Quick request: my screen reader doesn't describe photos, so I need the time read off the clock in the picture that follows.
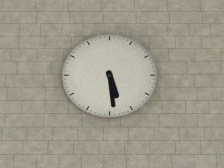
5:29
